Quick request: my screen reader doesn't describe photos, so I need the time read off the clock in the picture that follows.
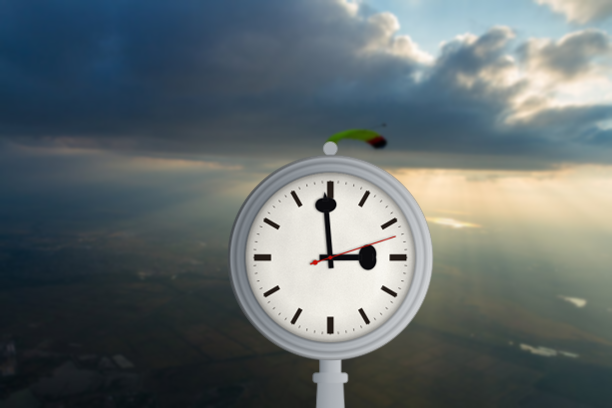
2:59:12
